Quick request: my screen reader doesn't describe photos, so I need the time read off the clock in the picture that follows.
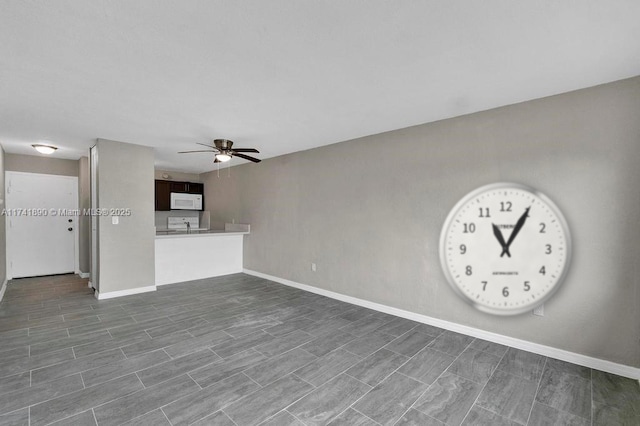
11:05
